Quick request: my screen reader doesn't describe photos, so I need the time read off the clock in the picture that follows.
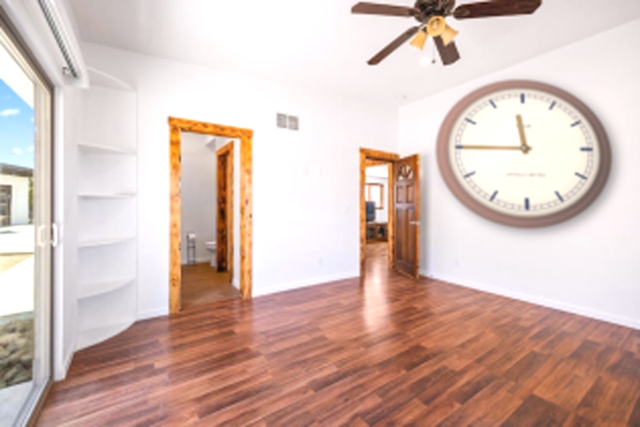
11:45
